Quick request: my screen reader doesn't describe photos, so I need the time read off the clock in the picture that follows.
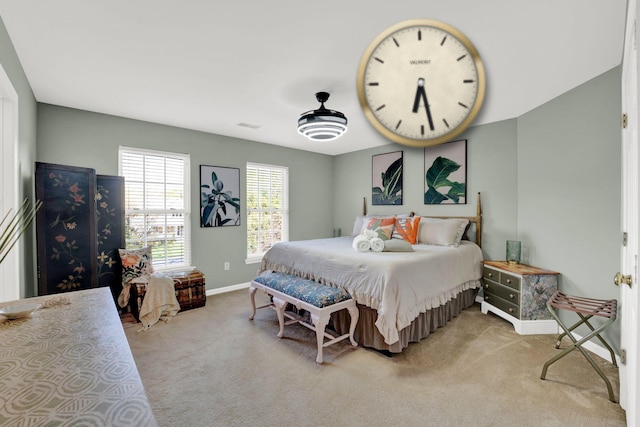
6:28
